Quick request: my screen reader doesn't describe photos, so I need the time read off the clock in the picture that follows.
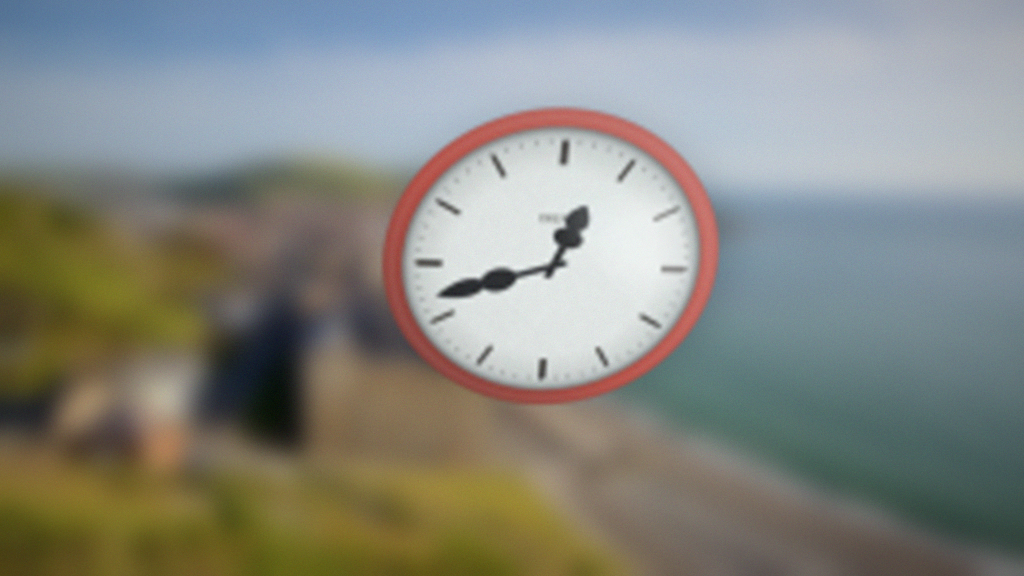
12:42
